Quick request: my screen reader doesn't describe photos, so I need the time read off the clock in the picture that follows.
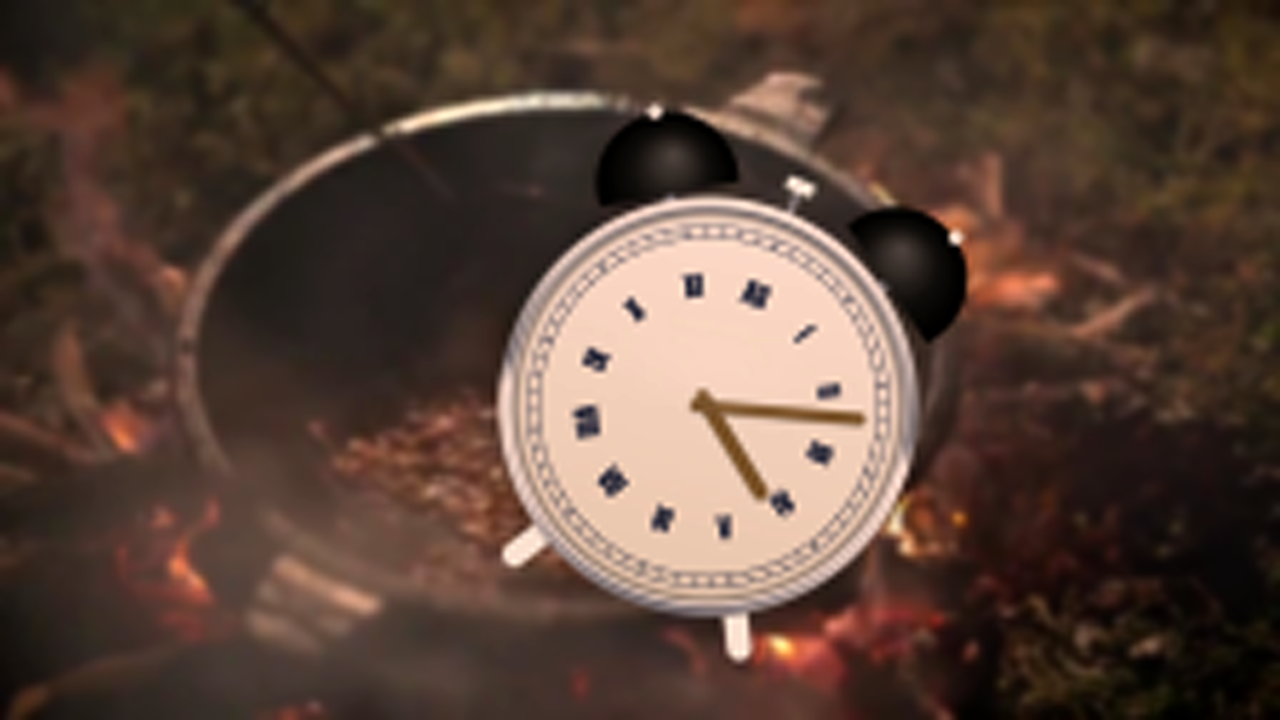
4:12
